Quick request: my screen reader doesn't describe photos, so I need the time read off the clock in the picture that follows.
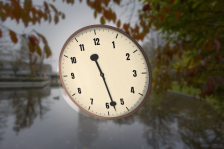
11:28
